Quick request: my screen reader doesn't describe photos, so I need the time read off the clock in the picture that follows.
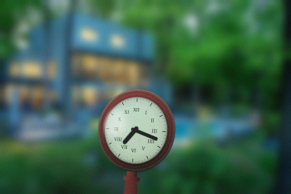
7:18
